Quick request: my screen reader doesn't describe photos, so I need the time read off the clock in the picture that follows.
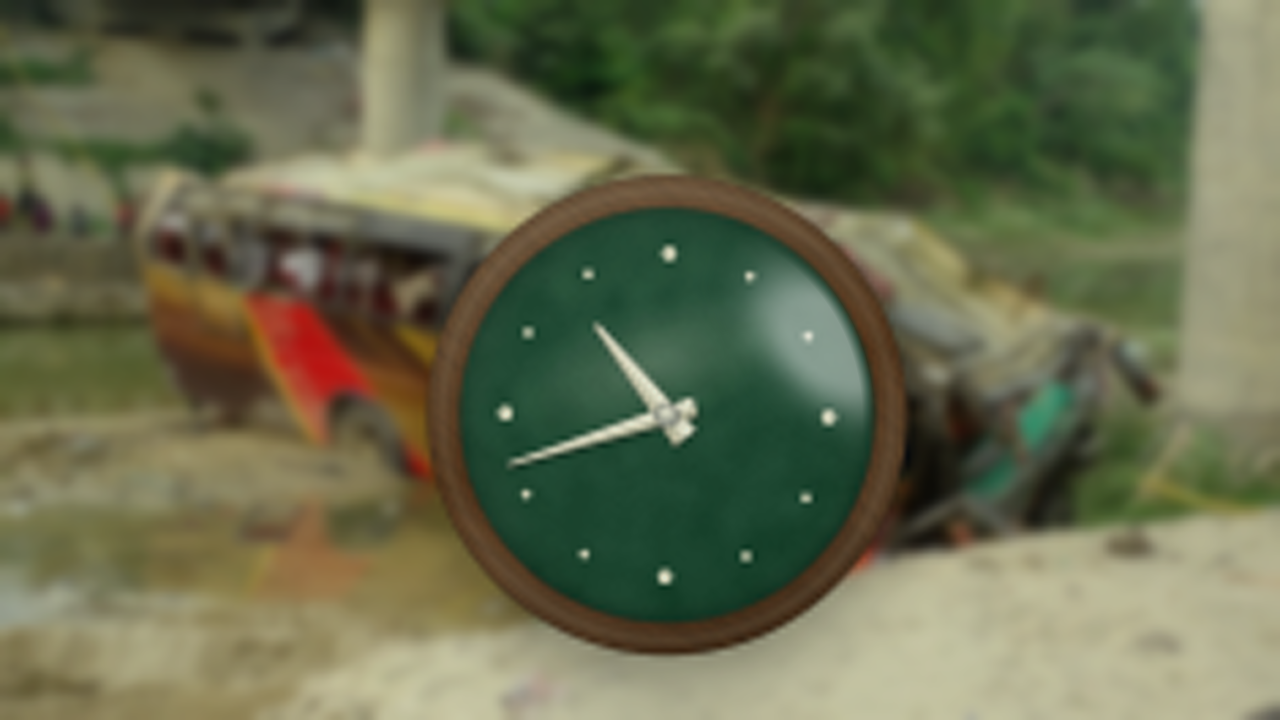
10:42
